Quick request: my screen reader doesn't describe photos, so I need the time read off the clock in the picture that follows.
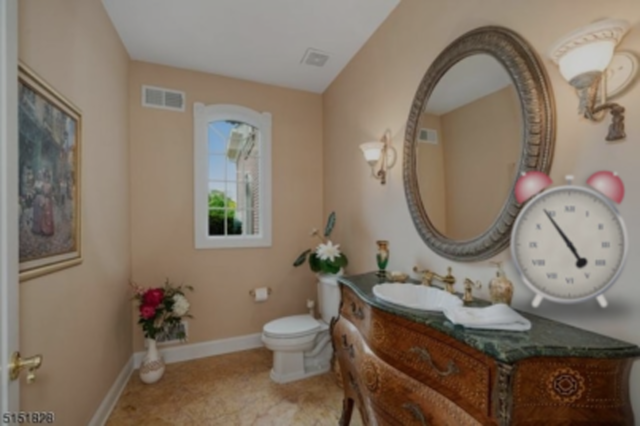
4:54
